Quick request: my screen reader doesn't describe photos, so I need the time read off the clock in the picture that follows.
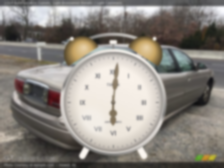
6:01
